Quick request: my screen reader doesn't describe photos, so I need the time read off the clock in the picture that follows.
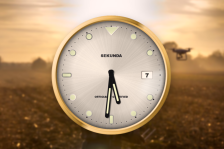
5:31
